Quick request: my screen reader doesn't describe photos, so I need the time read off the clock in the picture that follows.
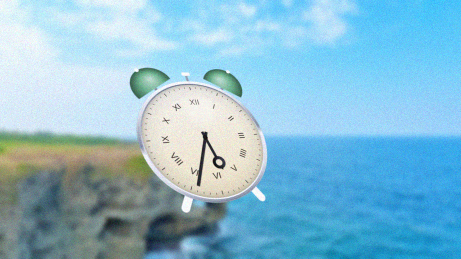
5:34
